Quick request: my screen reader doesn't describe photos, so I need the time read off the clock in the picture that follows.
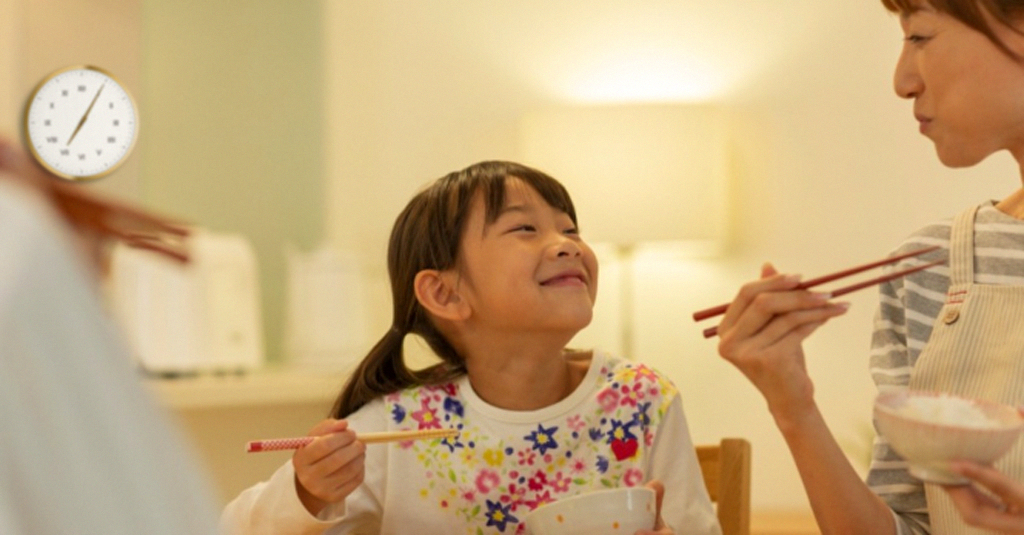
7:05
